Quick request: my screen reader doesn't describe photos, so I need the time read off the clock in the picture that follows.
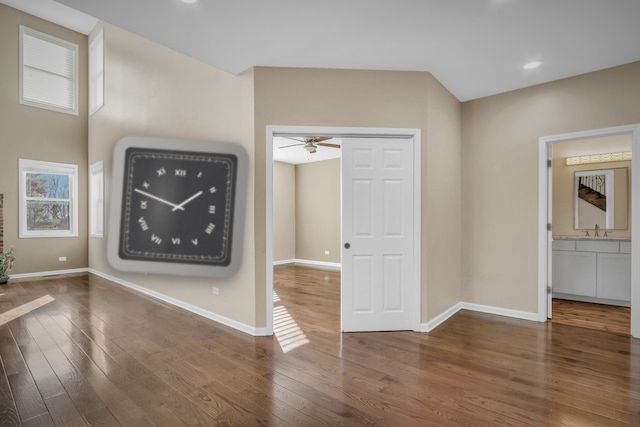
1:48
